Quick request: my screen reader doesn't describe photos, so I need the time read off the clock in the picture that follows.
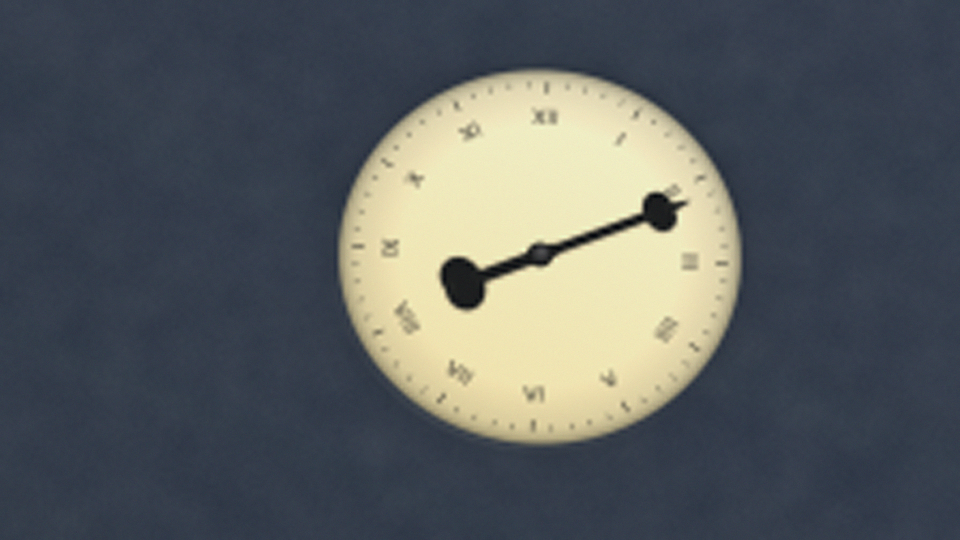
8:11
